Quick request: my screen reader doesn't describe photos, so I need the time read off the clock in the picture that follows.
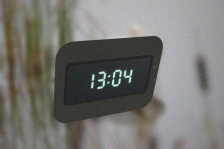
13:04
